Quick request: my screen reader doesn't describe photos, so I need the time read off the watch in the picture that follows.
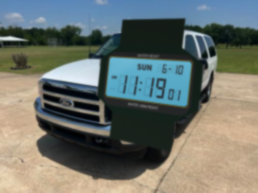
11:19
